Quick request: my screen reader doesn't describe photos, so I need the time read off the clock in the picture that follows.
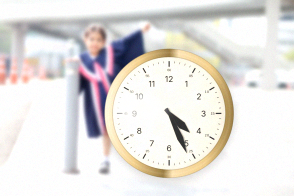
4:26
